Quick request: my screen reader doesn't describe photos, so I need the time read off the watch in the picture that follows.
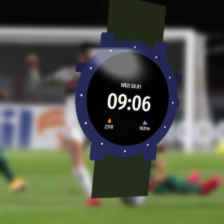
9:06
